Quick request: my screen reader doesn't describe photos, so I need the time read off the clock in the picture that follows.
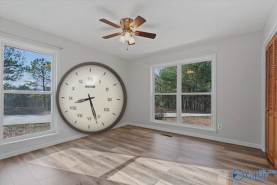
8:27
